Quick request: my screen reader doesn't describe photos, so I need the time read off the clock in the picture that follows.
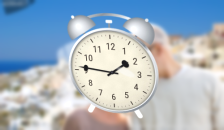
1:46
